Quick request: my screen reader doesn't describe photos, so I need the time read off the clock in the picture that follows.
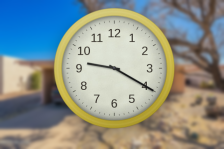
9:20
